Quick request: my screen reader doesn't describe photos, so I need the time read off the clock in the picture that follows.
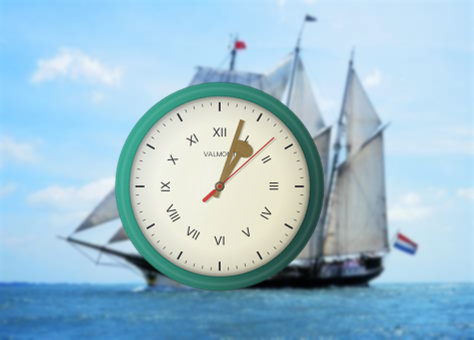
1:03:08
